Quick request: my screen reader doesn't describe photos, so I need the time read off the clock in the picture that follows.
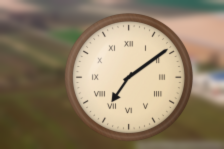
7:09
